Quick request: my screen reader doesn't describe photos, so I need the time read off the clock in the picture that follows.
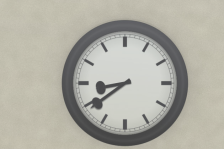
8:39
